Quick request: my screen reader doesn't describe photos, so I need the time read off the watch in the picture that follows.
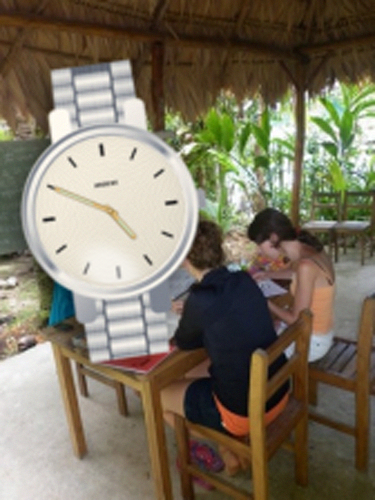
4:50
